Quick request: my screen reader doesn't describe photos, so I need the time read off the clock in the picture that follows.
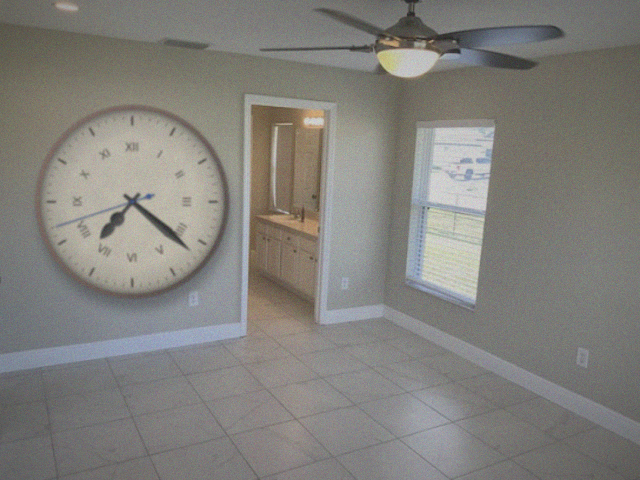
7:21:42
